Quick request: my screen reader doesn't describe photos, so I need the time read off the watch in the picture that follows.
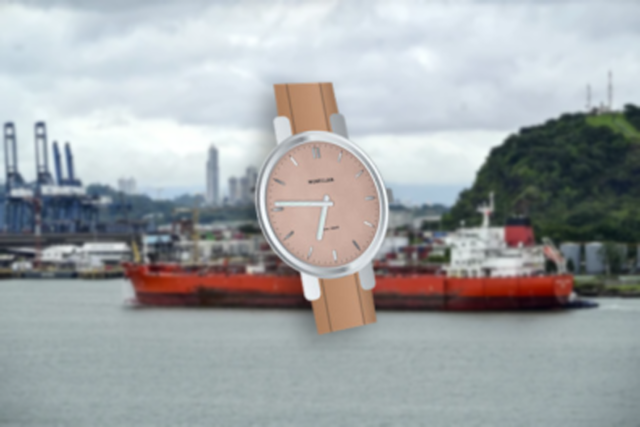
6:46
